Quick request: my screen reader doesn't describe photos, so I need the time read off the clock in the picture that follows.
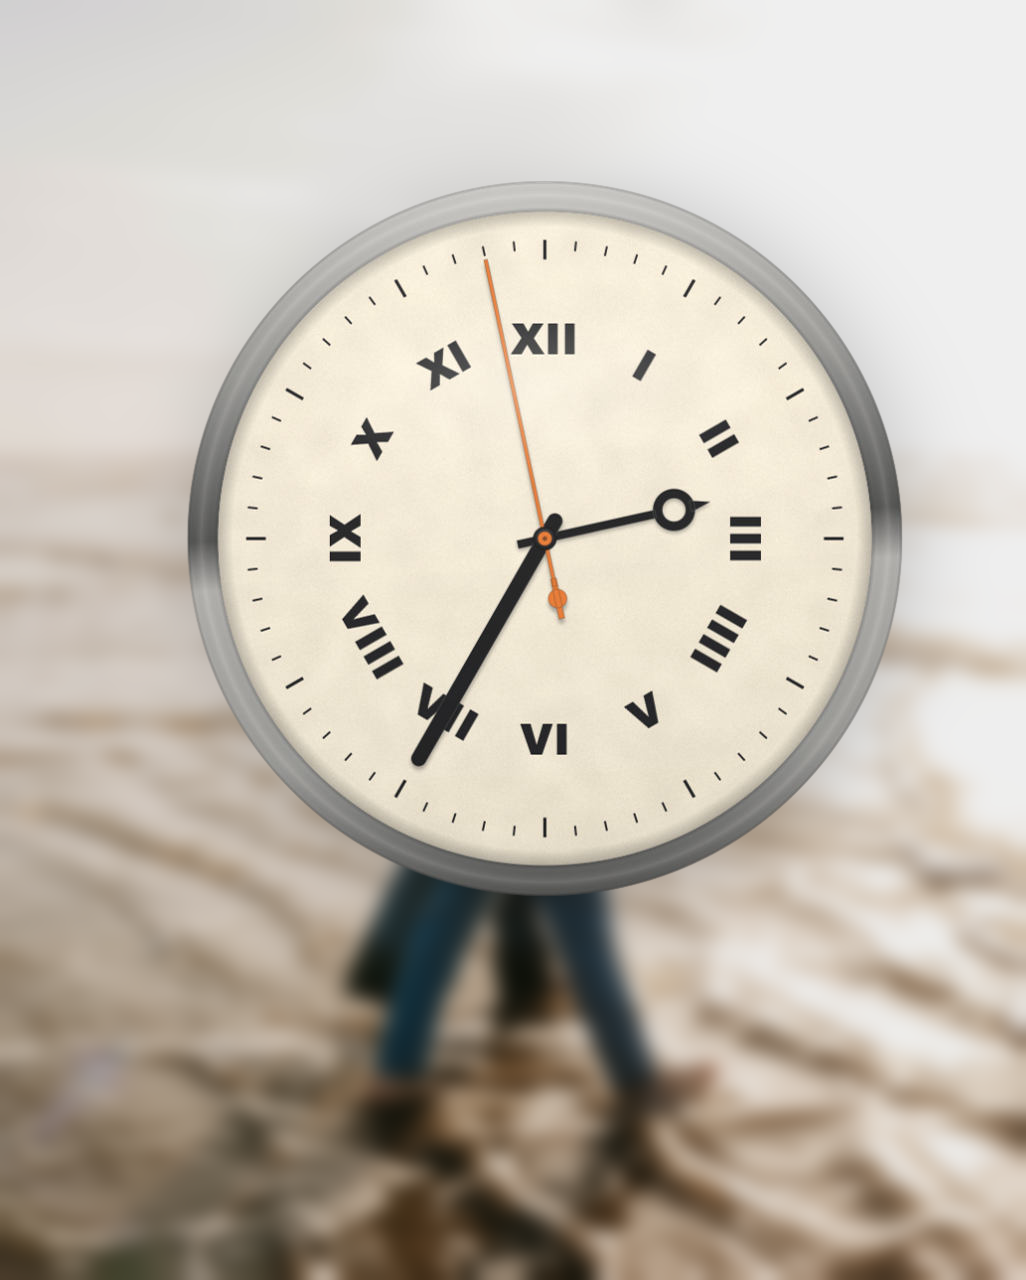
2:34:58
